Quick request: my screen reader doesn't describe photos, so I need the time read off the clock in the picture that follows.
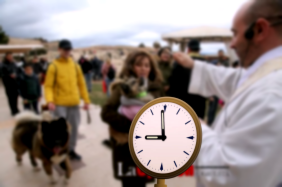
8:59
